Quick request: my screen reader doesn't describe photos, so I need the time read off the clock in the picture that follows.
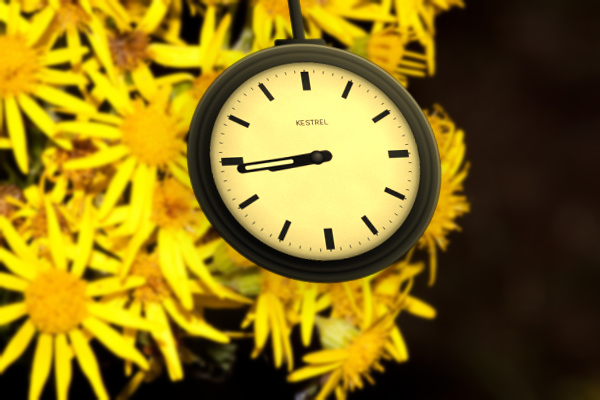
8:44
